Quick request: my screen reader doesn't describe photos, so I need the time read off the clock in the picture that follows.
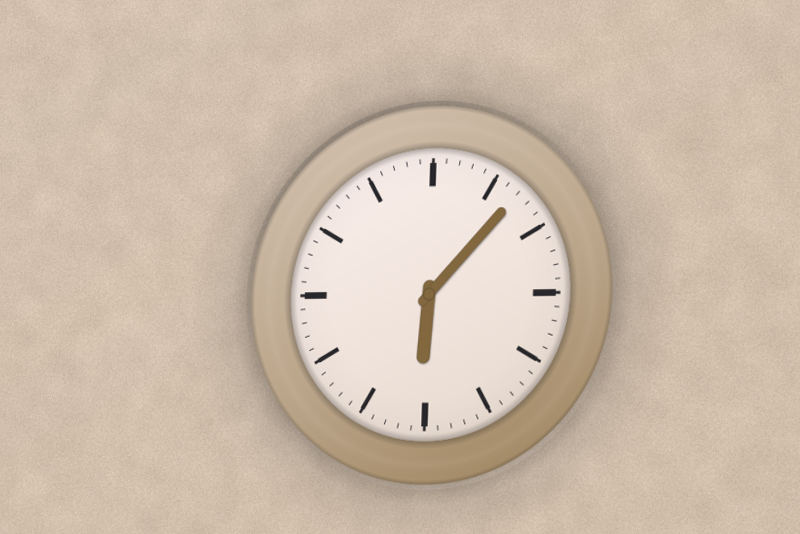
6:07
